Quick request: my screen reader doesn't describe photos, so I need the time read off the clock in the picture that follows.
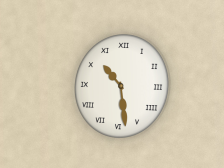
10:28
